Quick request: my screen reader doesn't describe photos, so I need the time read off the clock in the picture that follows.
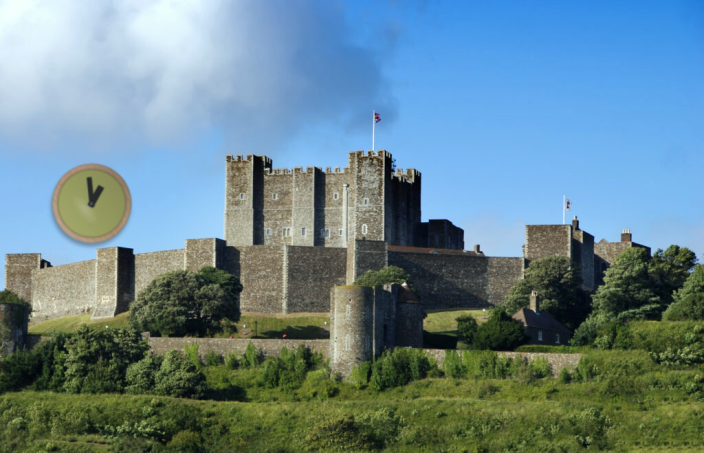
12:59
